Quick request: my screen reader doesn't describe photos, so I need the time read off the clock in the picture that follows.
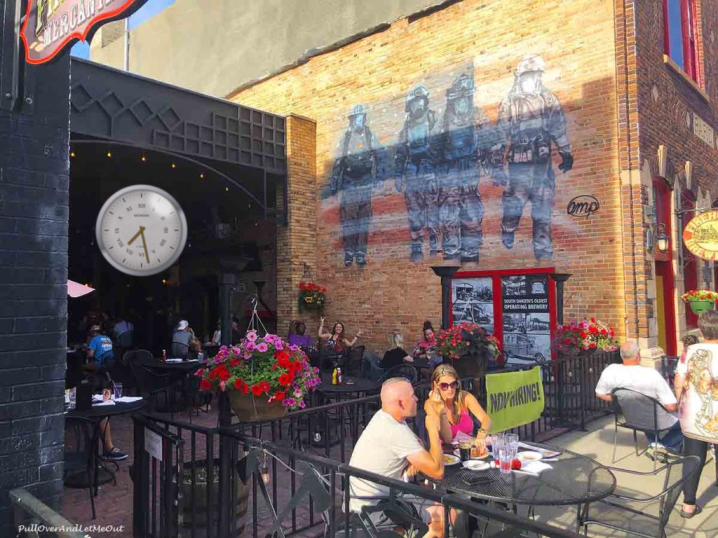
7:28
